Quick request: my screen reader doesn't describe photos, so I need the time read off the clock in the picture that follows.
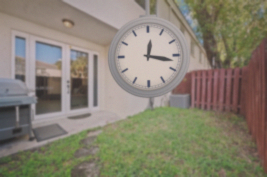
12:17
